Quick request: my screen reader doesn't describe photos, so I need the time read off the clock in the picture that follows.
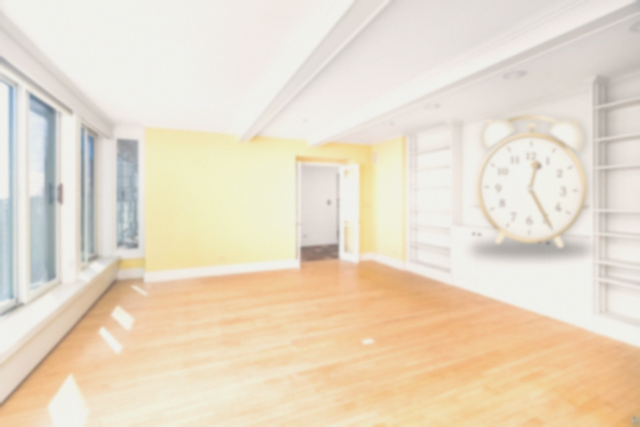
12:25
